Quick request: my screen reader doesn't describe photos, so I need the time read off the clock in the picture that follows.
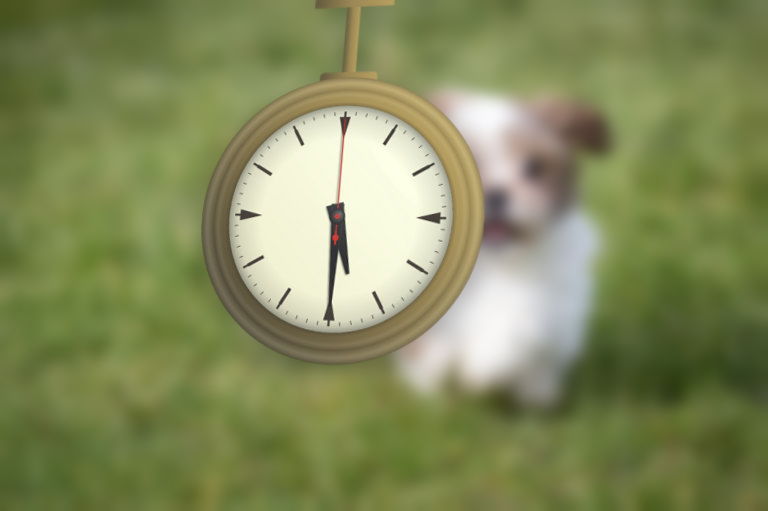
5:30:00
